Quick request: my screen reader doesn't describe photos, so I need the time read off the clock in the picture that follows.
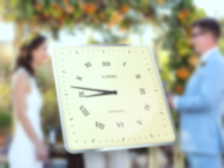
8:47
